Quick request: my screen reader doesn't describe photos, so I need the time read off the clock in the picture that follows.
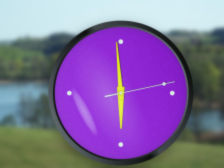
5:59:13
